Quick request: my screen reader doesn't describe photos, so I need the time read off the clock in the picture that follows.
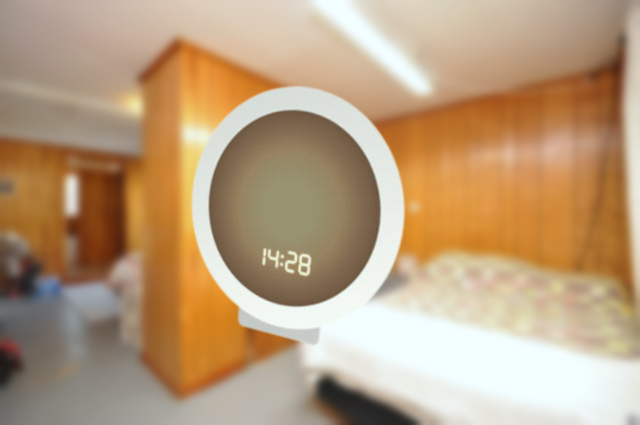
14:28
